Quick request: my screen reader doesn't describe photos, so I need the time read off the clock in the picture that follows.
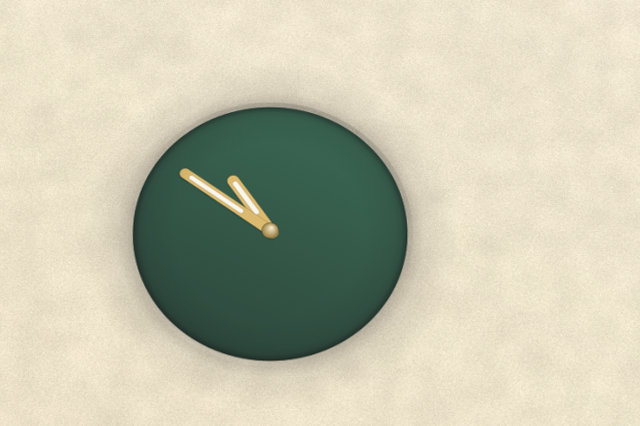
10:51
